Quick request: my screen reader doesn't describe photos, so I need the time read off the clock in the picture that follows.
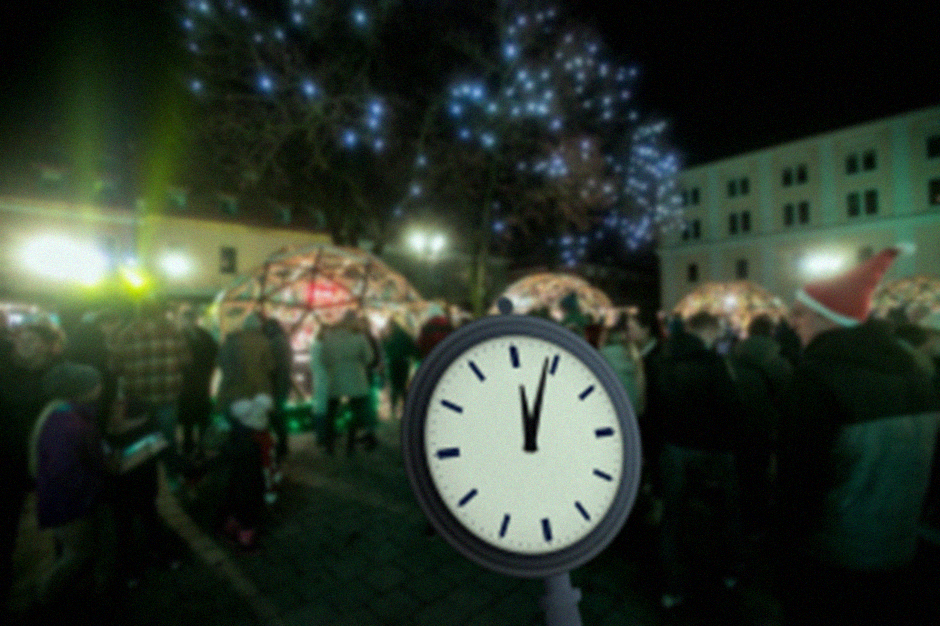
12:04
